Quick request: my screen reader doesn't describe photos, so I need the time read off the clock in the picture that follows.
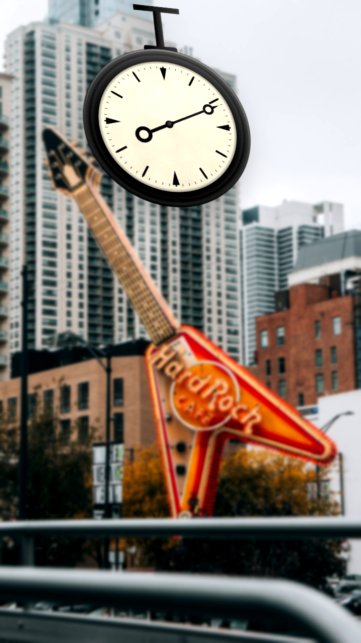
8:11
